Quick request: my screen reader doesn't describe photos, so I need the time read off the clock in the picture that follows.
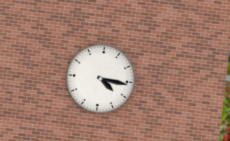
4:16
